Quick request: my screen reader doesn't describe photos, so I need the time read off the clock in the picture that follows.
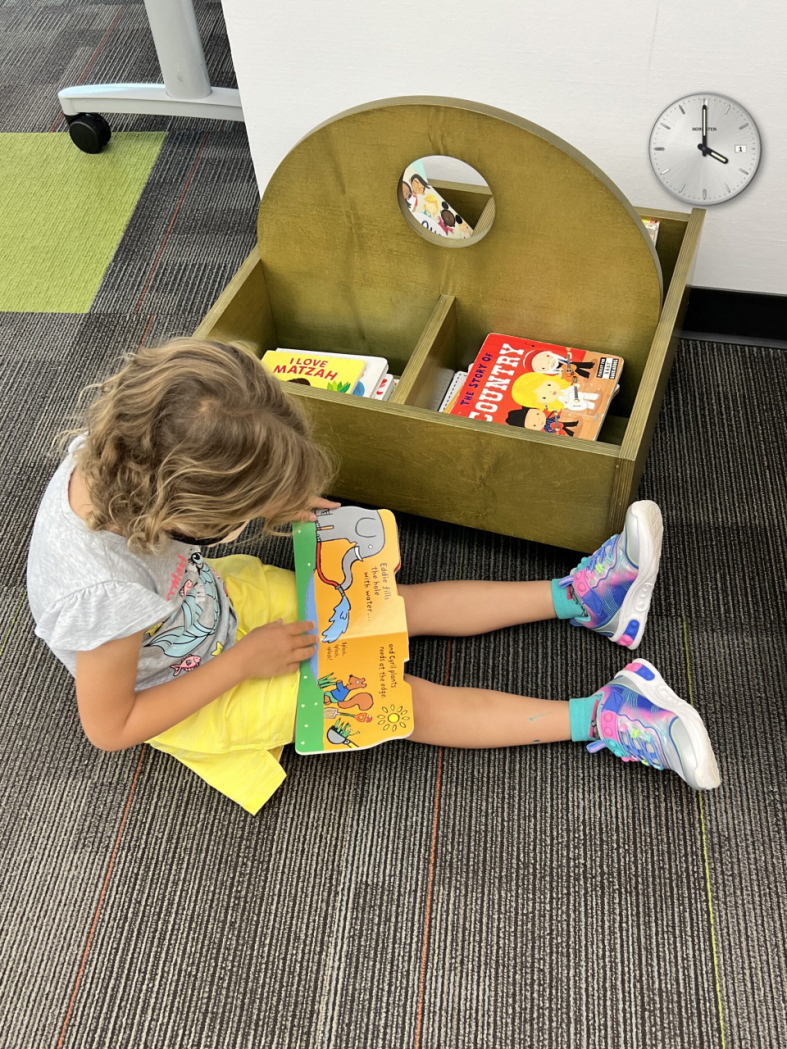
4:00
